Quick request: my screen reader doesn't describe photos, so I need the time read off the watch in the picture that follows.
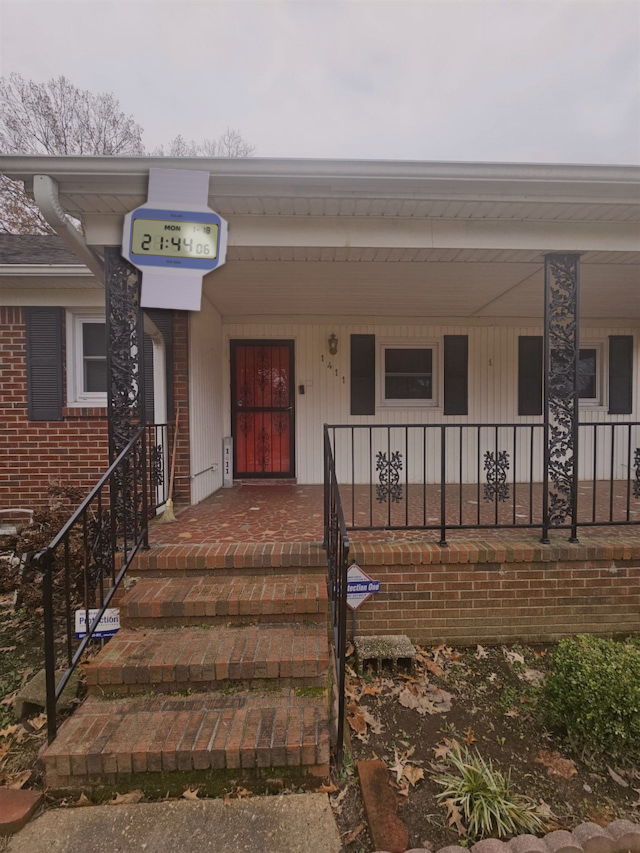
21:44:06
